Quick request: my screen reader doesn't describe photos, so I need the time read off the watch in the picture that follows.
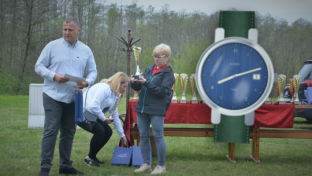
8:12
